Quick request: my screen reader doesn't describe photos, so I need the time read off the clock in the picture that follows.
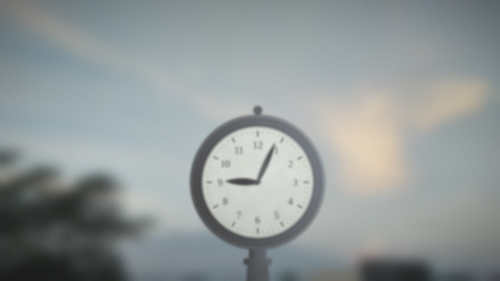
9:04
